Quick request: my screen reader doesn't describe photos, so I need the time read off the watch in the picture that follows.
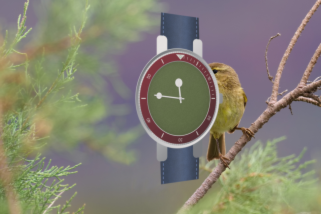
11:46
